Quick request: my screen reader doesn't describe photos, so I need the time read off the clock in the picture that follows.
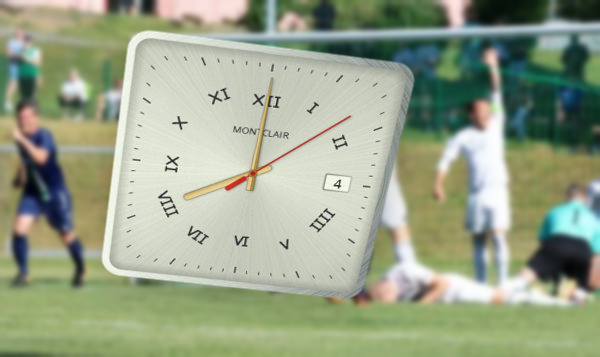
8:00:08
